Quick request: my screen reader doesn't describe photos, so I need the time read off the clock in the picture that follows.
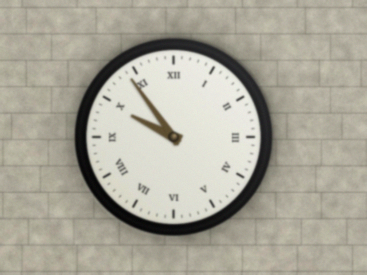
9:54
